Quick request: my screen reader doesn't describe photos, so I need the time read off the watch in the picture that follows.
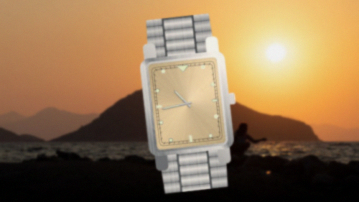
10:44
